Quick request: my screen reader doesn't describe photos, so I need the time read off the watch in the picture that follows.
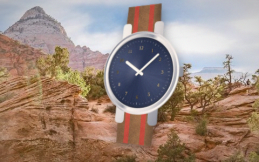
10:08
